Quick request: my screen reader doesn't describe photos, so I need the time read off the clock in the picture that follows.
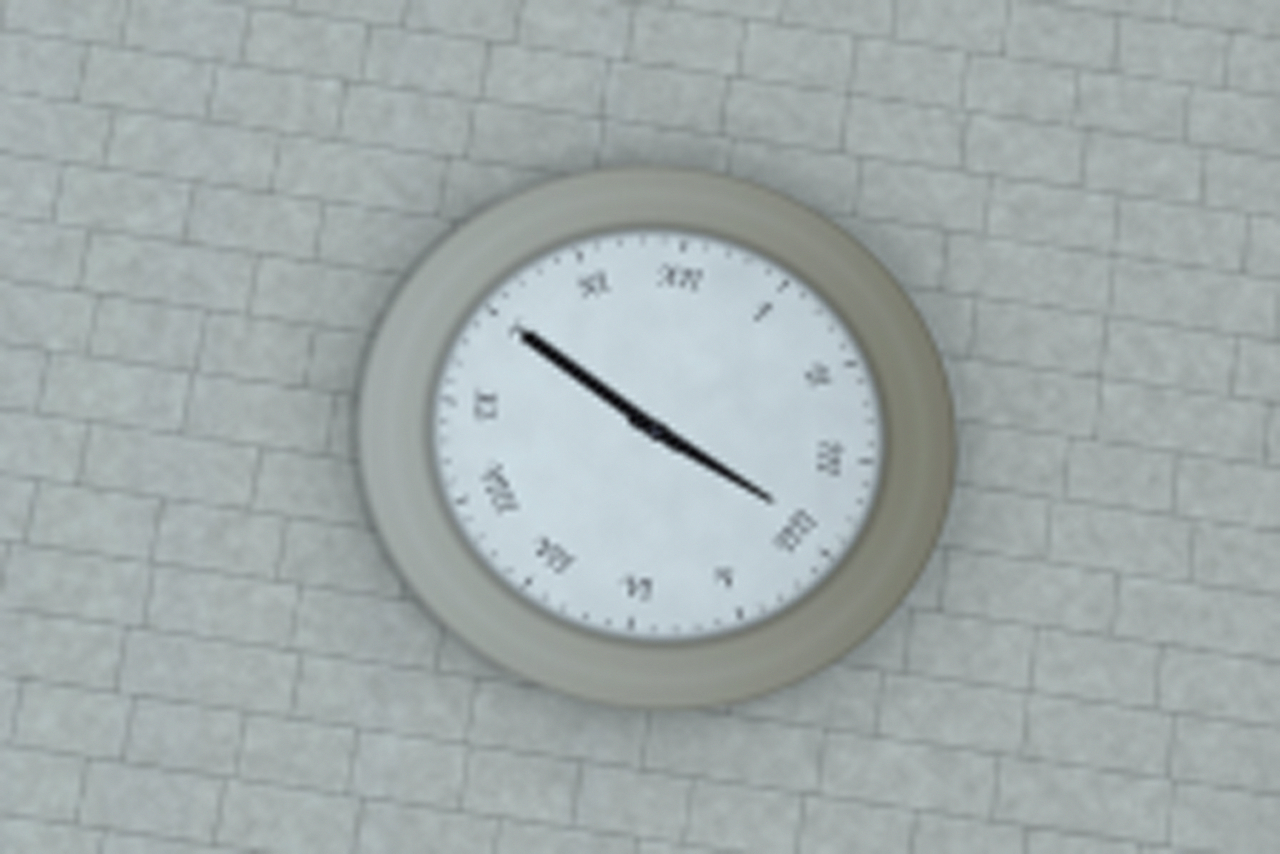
3:50
